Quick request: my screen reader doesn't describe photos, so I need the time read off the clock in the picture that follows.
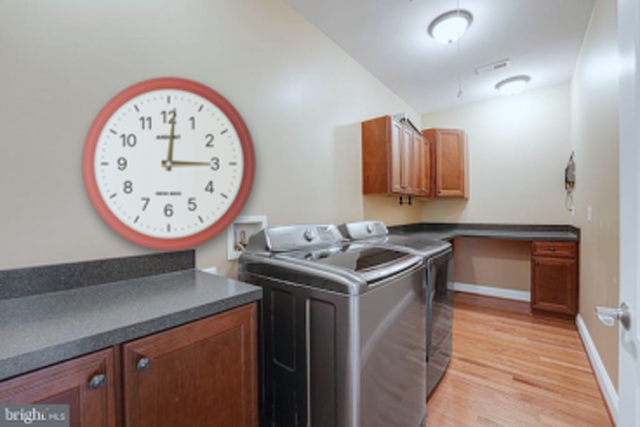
3:01
